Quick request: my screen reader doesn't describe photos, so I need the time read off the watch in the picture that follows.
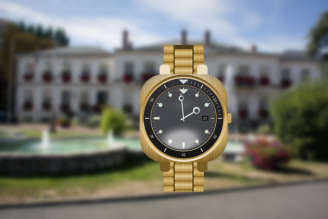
1:59
